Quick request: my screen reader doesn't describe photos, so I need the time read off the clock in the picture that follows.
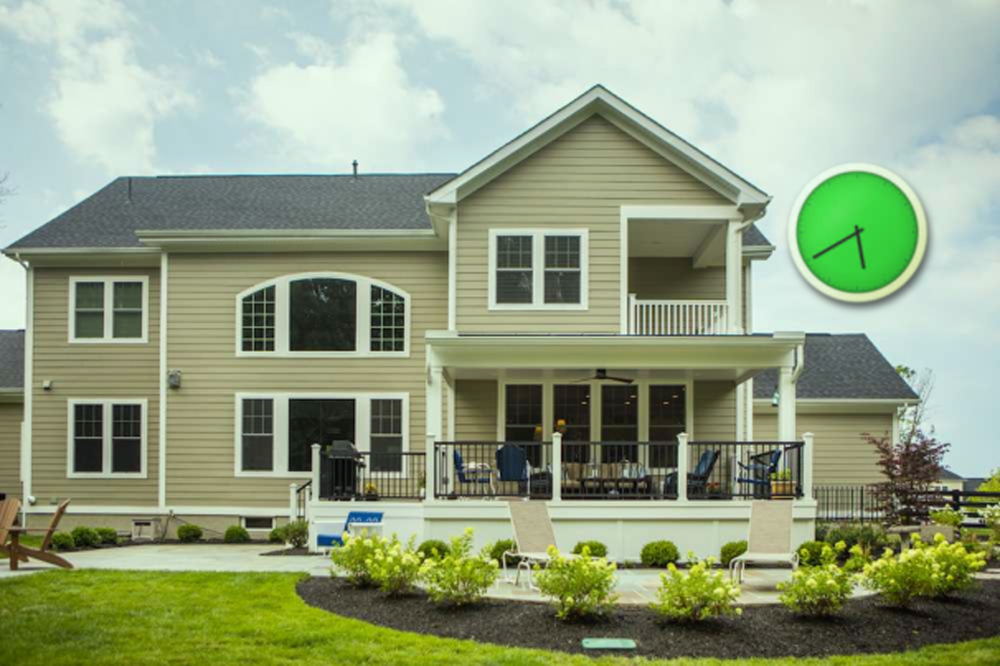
5:40
